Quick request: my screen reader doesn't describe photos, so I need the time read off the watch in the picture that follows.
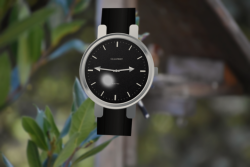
2:46
